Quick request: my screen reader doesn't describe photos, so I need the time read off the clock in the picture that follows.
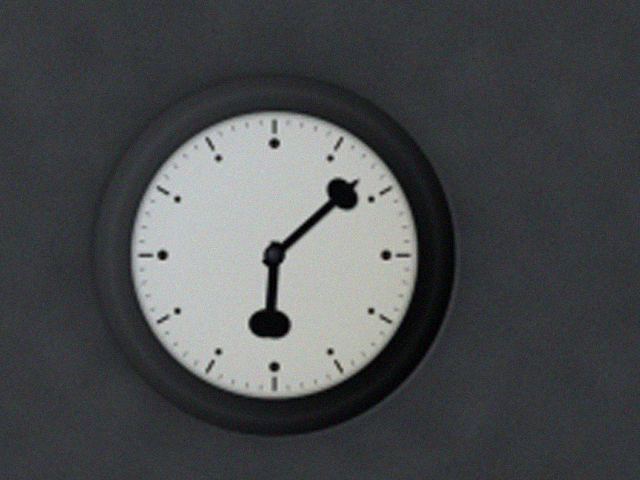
6:08
